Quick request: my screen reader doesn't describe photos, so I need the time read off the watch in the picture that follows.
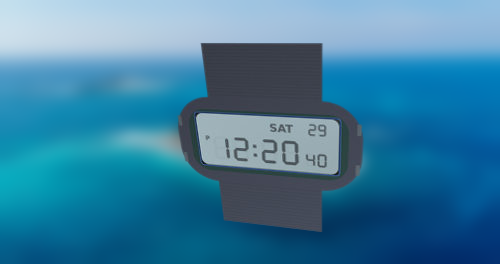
12:20:40
